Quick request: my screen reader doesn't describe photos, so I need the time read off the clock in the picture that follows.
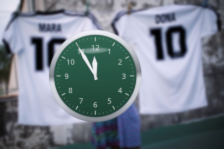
11:55
